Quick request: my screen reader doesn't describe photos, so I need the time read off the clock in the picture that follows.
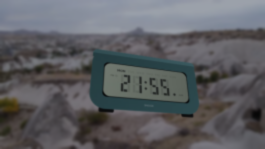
21:55
